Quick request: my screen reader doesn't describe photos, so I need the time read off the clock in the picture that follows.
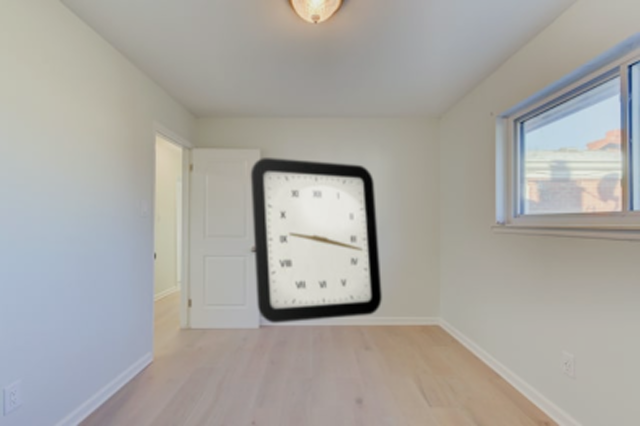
9:17
